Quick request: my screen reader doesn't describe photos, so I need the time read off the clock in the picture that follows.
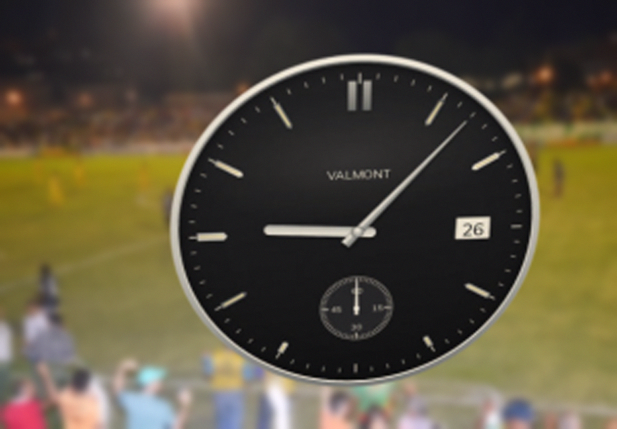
9:07
